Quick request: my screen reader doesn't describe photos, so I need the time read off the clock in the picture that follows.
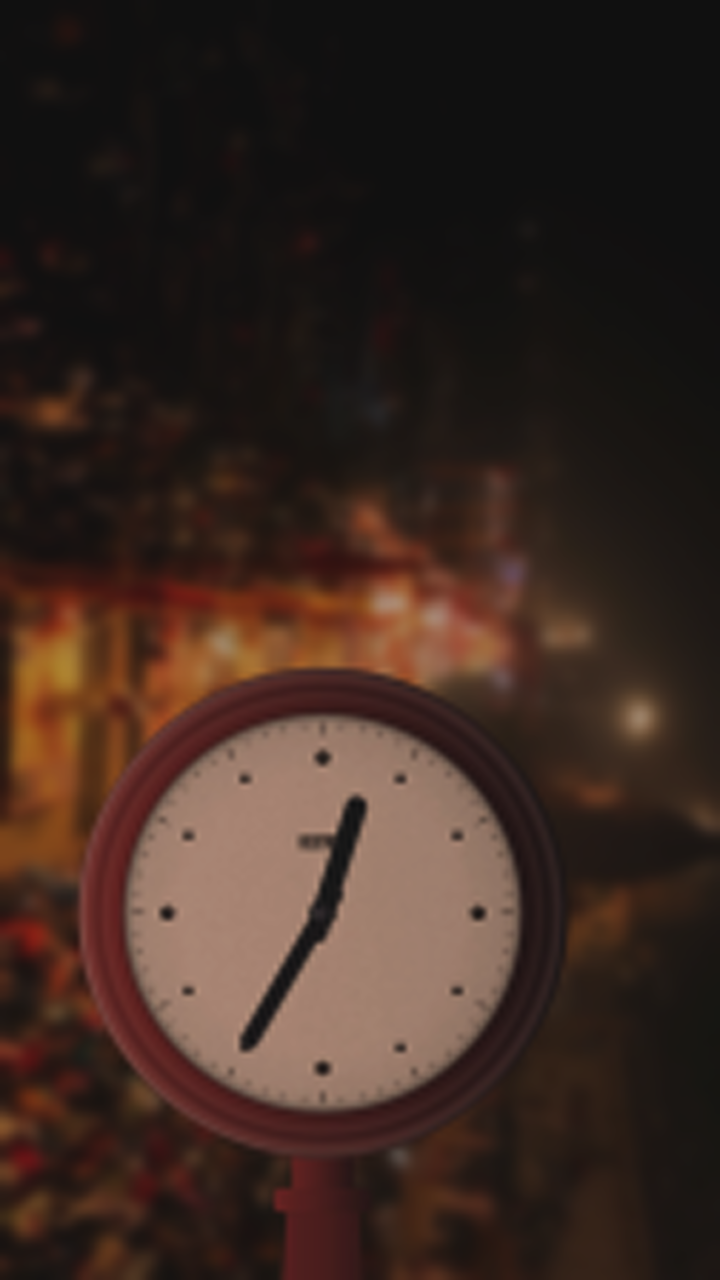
12:35
